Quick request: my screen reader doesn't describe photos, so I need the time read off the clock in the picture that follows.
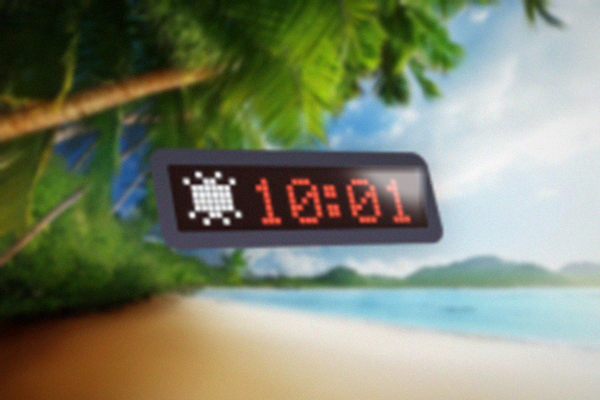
10:01
